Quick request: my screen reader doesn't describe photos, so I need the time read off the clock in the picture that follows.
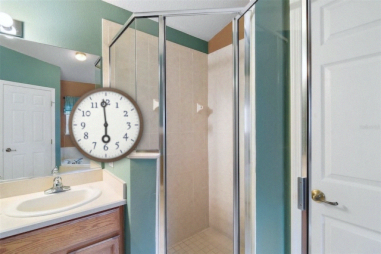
5:59
